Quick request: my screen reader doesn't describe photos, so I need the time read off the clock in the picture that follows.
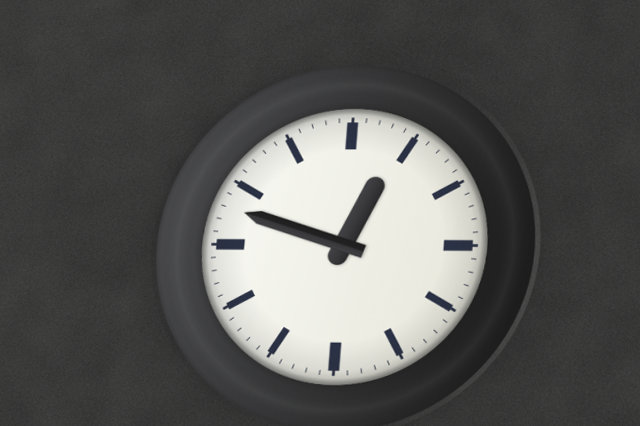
12:48
